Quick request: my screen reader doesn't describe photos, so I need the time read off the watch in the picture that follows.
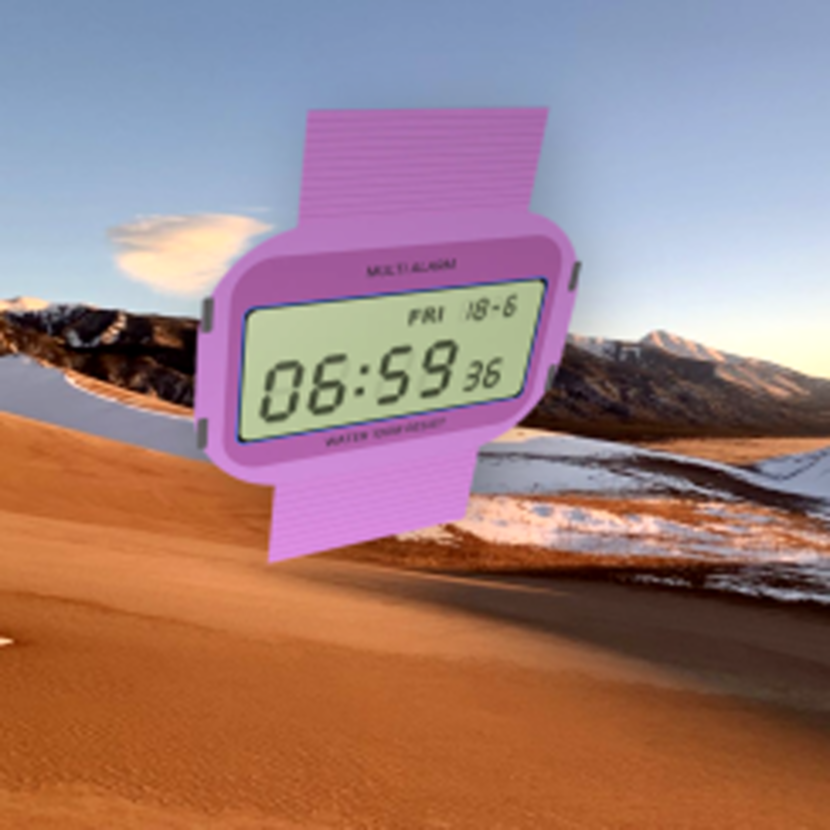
6:59:36
